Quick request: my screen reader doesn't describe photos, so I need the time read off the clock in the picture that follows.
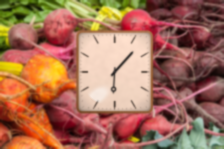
6:07
